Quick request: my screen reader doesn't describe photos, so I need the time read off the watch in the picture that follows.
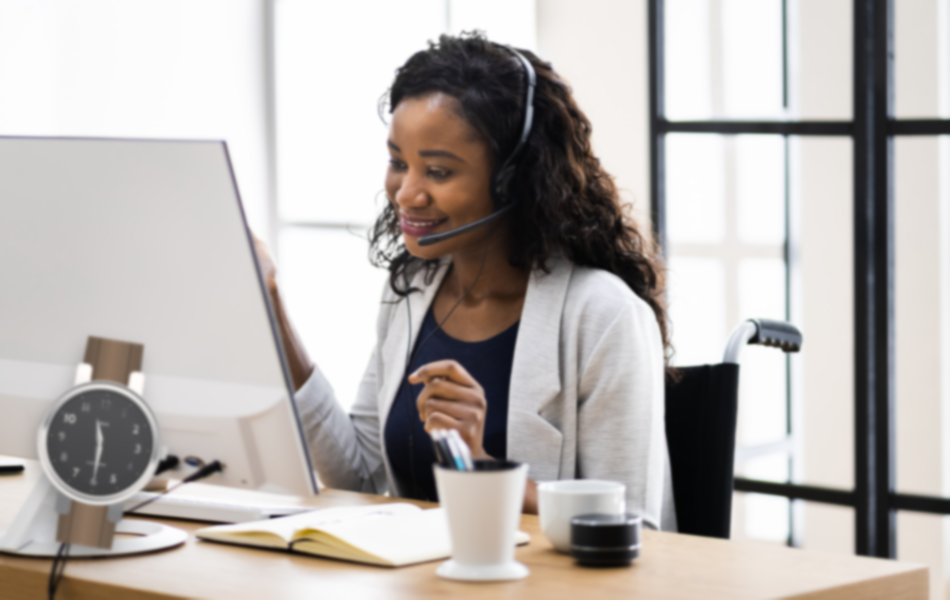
11:30
